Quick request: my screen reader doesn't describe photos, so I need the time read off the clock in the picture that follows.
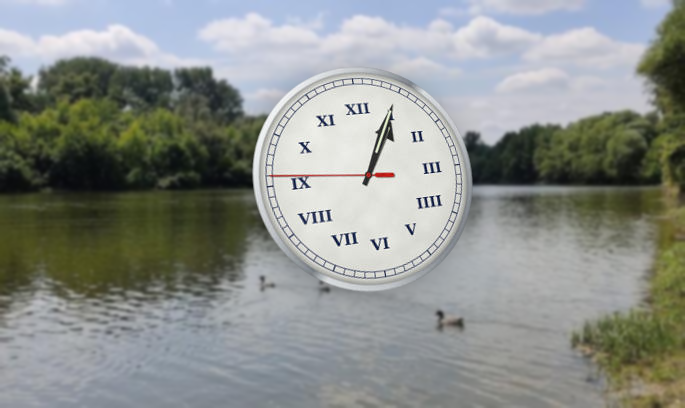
1:04:46
